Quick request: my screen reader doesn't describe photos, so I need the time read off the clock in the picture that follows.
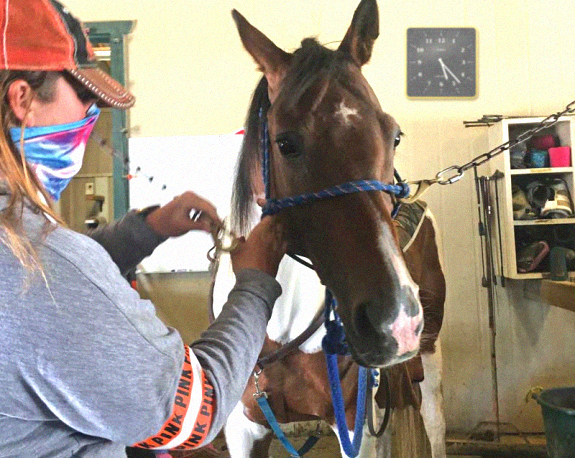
5:23
